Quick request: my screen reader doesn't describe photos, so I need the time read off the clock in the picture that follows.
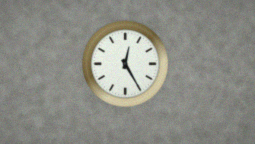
12:25
